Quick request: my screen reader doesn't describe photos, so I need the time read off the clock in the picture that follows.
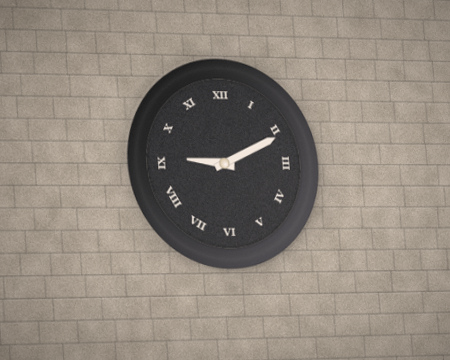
9:11
